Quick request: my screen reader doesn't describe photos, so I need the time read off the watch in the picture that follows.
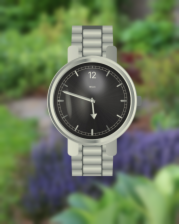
5:48
